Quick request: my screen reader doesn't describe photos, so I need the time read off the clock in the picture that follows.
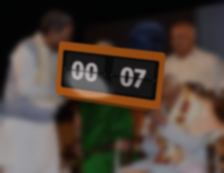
0:07
